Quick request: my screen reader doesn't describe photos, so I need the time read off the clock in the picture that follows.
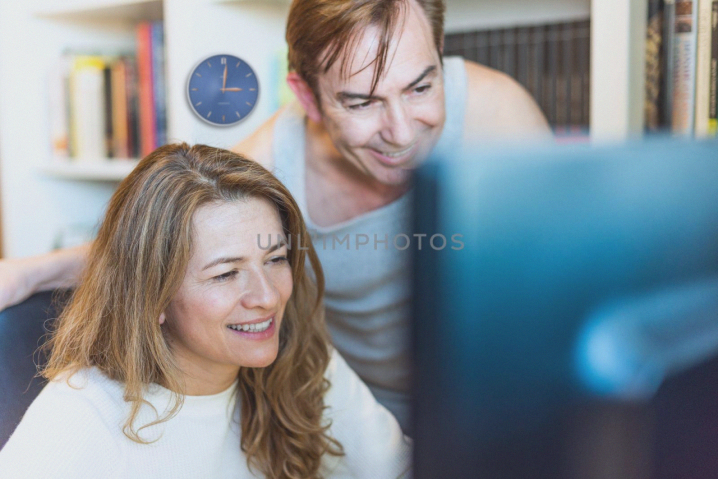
3:01
